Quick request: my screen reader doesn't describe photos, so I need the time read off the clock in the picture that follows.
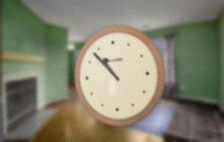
10:53
